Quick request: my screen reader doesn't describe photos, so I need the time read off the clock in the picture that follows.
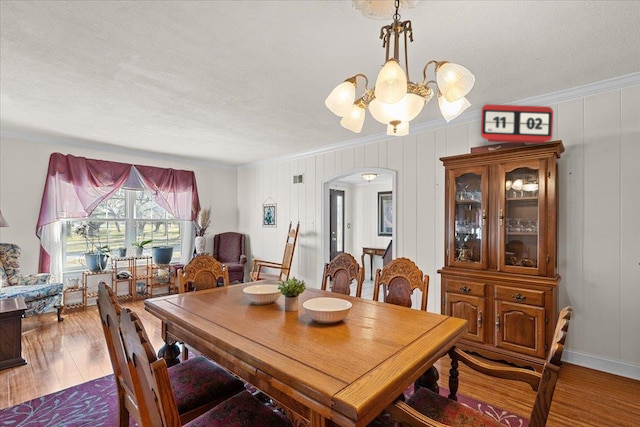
11:02
